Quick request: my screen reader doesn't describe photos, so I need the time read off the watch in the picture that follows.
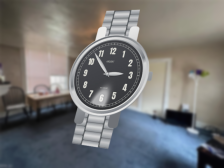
2:53
